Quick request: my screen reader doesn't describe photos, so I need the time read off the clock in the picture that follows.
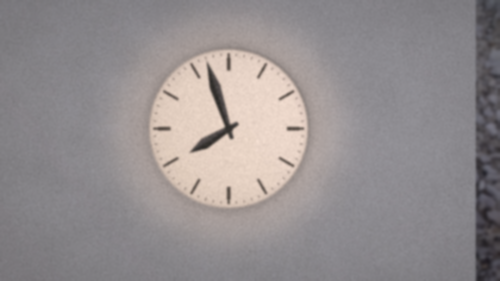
7:57
